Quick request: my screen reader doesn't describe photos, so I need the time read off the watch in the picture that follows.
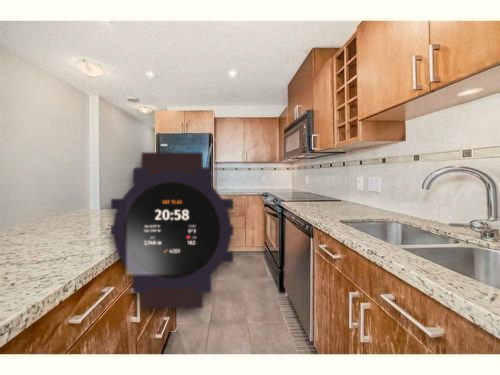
20:58
